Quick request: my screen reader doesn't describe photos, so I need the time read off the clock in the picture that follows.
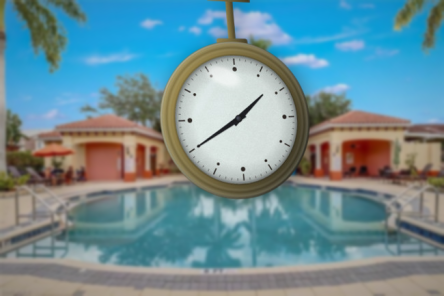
1:40
